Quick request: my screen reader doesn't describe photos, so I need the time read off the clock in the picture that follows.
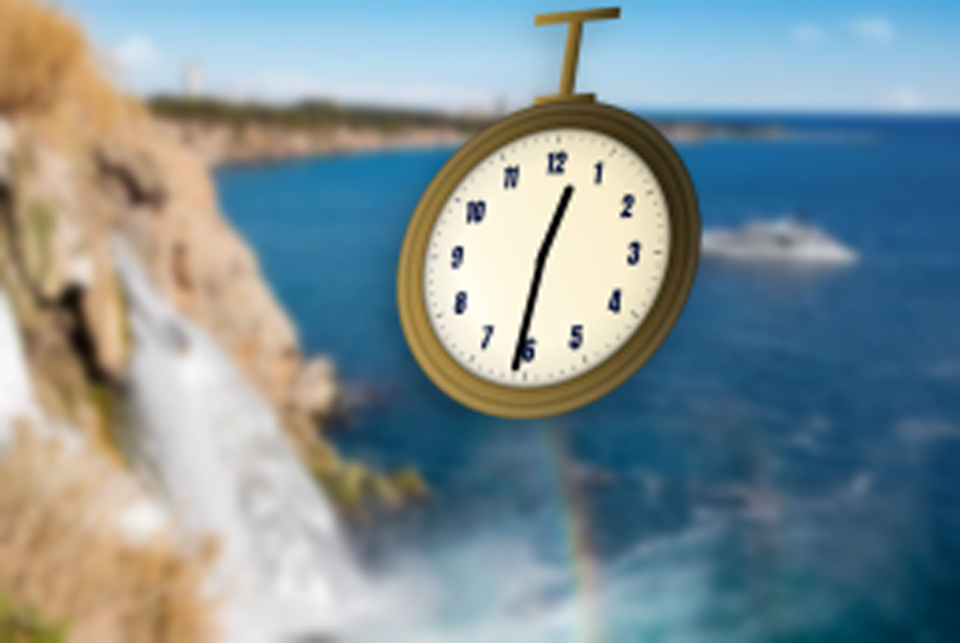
12:31
